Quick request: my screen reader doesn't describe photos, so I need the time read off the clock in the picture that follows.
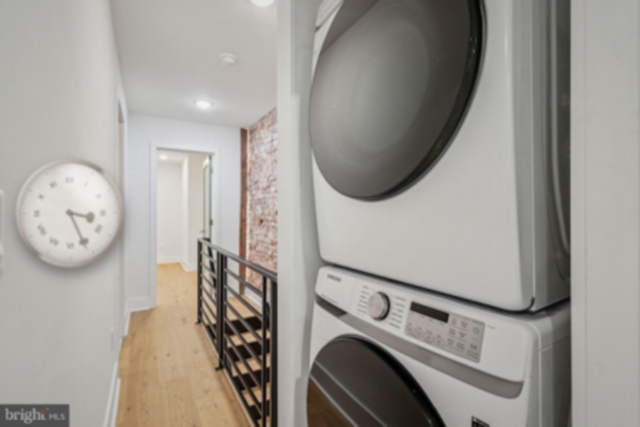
3:26
